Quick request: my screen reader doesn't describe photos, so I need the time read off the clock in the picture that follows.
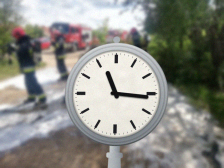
11:16
